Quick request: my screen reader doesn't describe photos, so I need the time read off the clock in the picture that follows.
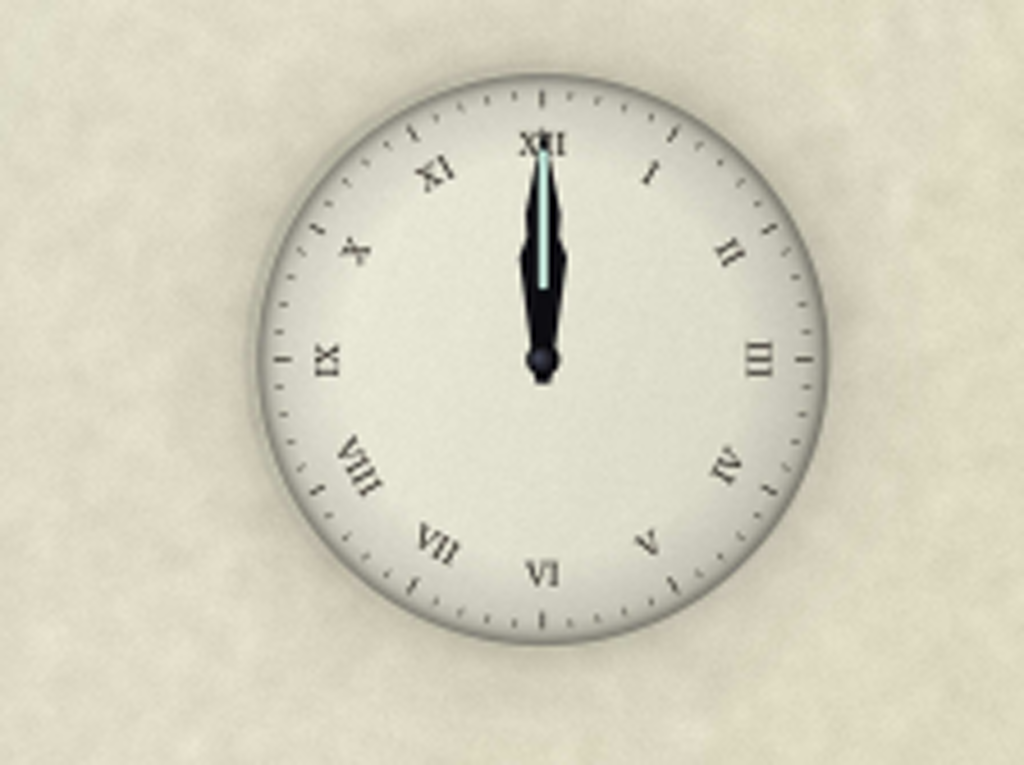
12:00
